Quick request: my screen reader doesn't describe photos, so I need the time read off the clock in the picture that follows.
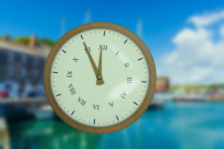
11:55
